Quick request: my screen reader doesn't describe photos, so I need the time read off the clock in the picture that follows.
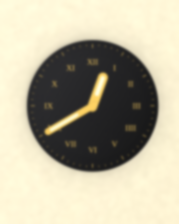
12:40
